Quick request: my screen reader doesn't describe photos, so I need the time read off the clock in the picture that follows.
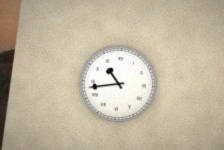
10:43
